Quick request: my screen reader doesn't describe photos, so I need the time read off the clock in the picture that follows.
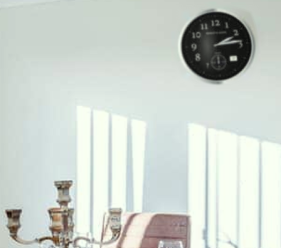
2:14
